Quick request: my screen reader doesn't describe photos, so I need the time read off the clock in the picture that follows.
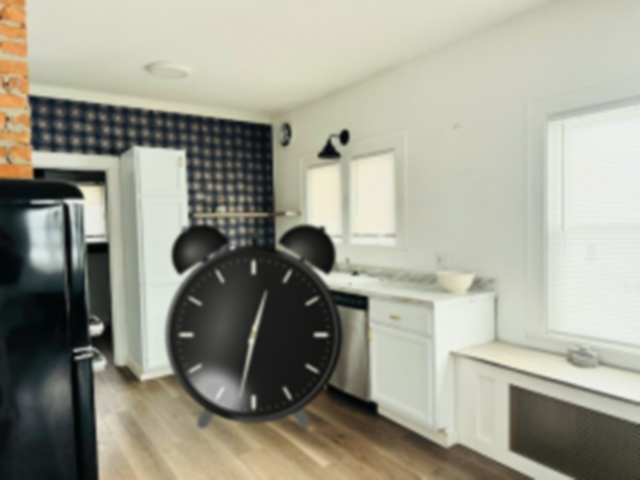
12:32
